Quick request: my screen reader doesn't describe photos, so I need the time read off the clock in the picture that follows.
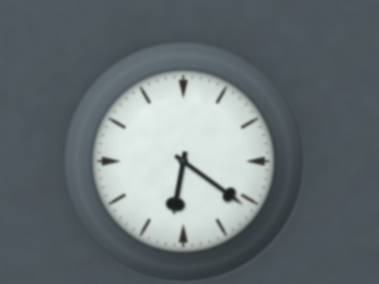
6:21
